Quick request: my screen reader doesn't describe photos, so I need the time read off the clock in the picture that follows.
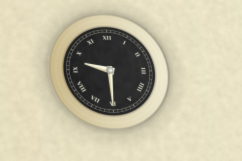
9:30
